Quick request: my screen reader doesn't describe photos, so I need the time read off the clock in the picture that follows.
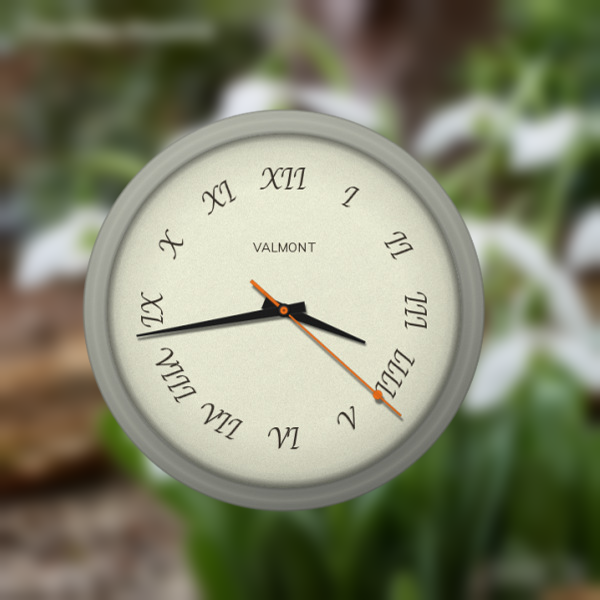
3:43:22
